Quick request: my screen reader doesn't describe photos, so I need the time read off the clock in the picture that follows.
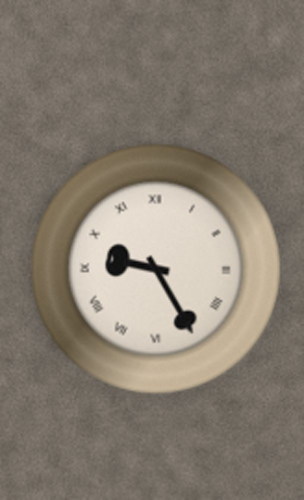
9:25
